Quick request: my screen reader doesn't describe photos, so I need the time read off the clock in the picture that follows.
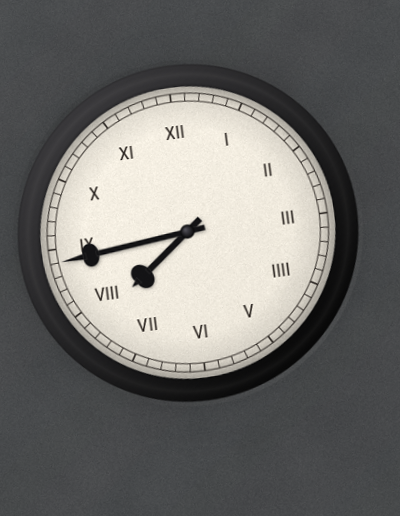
7:44
